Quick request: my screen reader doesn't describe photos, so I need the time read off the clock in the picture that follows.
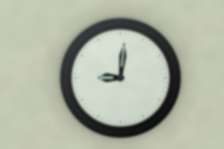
9:01
